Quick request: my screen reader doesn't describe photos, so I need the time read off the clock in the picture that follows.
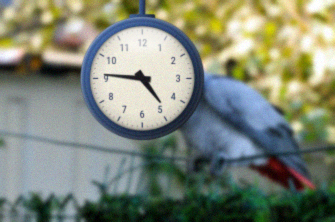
4:46
